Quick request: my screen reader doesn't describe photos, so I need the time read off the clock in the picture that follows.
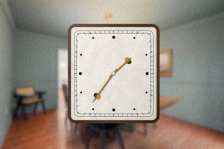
1:36
